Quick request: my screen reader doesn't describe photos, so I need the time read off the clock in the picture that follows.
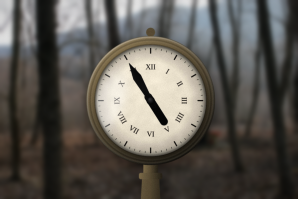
4:55
